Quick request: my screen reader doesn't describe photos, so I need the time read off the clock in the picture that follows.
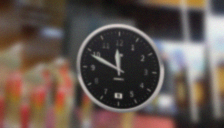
11:49
